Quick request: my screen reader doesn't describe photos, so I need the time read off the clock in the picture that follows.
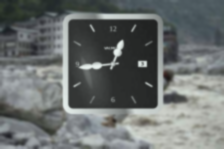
12:44
